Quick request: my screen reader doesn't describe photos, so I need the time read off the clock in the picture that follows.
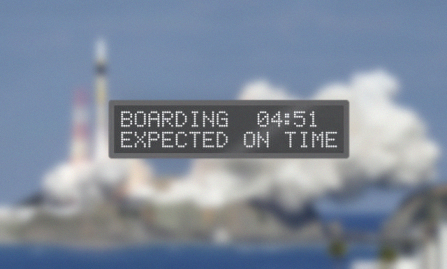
4:51
